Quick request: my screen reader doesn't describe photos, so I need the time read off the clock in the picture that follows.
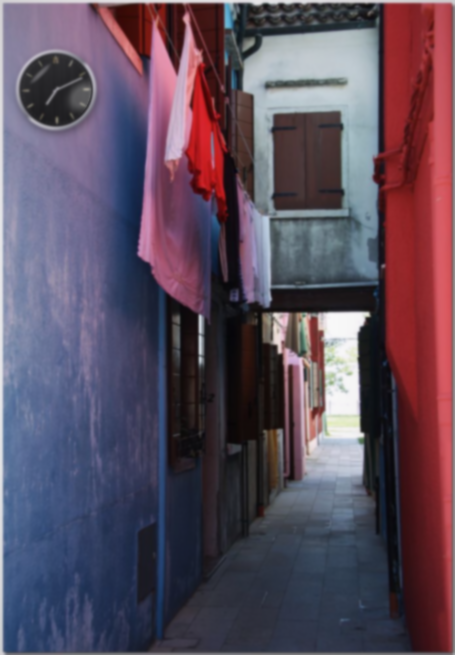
7:11
